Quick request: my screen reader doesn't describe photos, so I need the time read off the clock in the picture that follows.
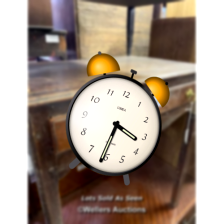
3:31
